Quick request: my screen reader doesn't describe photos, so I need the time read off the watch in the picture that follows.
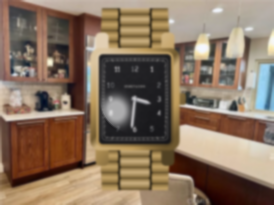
3:31
